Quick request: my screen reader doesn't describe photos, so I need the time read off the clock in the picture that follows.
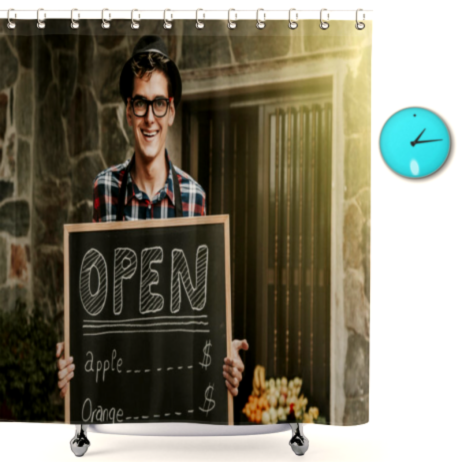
1:14
